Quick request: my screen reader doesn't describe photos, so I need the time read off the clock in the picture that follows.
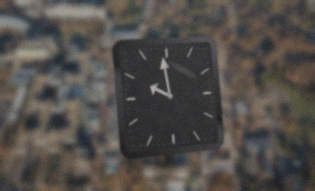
9:59
